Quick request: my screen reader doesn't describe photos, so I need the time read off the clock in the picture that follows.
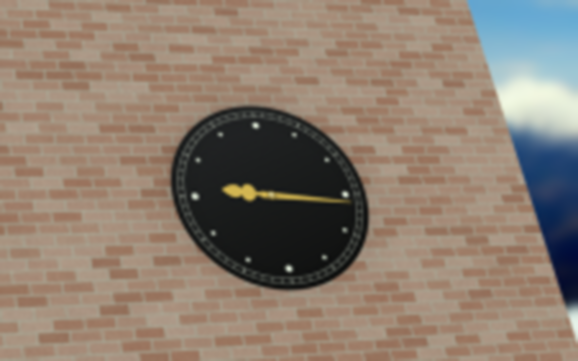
9:16
